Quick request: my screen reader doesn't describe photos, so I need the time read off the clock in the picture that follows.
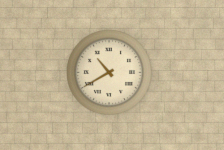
10:40
